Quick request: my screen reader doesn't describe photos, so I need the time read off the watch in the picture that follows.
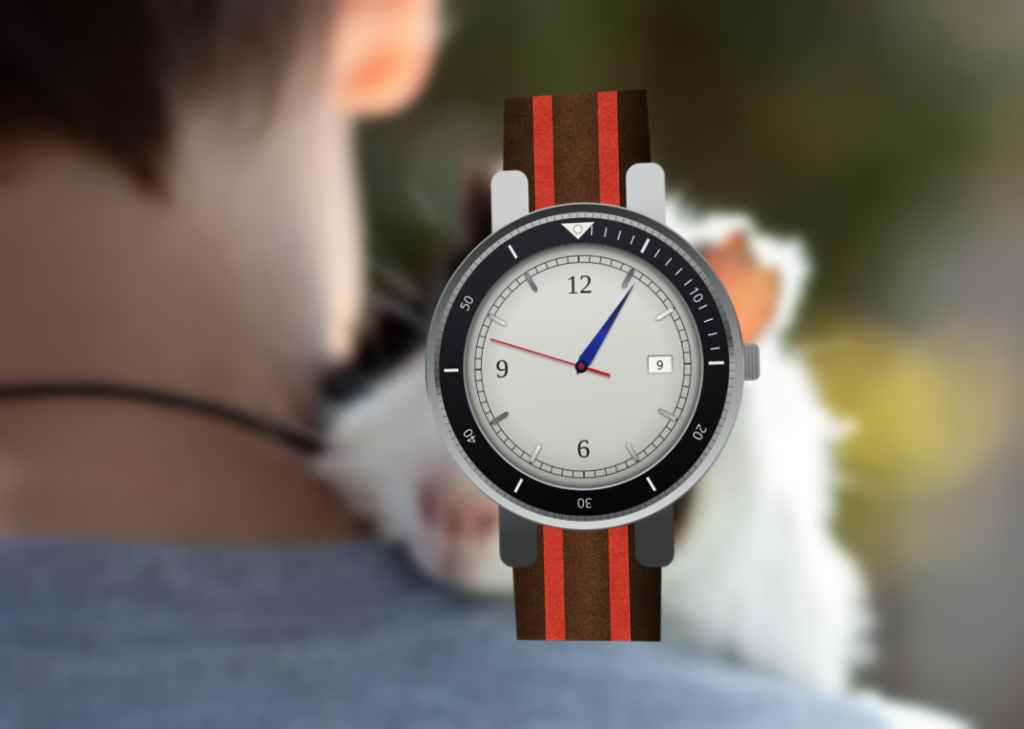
1:05:48
